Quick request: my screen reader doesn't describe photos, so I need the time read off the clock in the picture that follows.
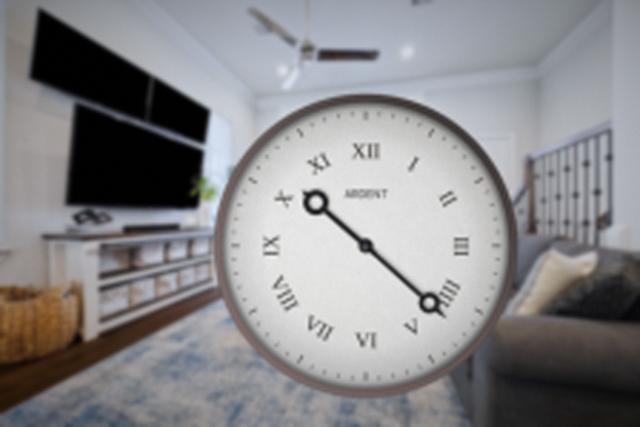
10:22
